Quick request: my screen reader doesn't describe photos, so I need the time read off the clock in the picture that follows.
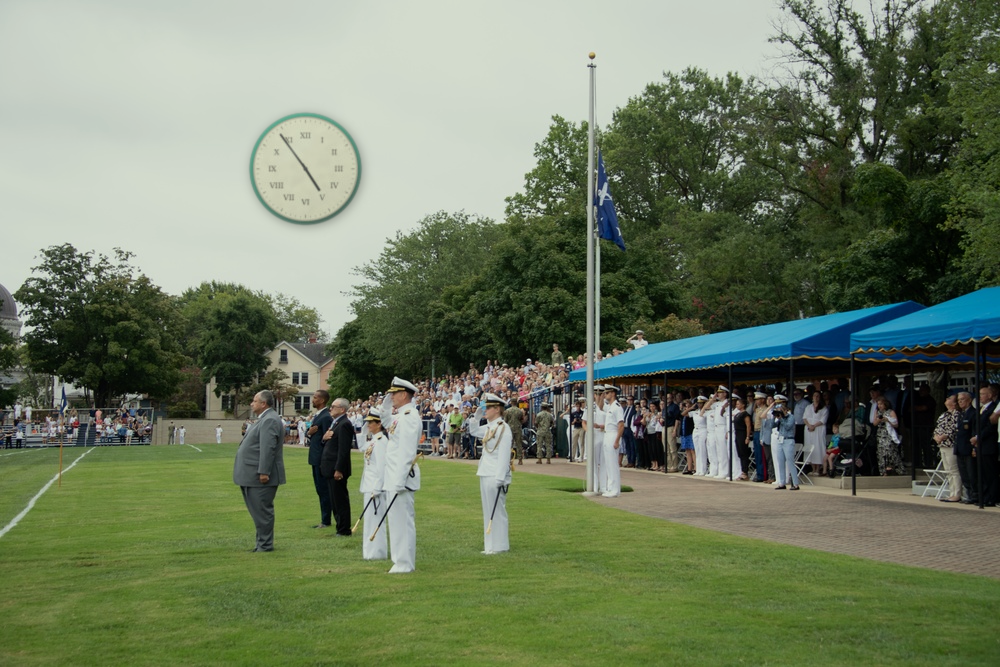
4:54
